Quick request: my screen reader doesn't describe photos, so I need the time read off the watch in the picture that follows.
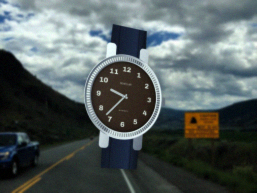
9:37
